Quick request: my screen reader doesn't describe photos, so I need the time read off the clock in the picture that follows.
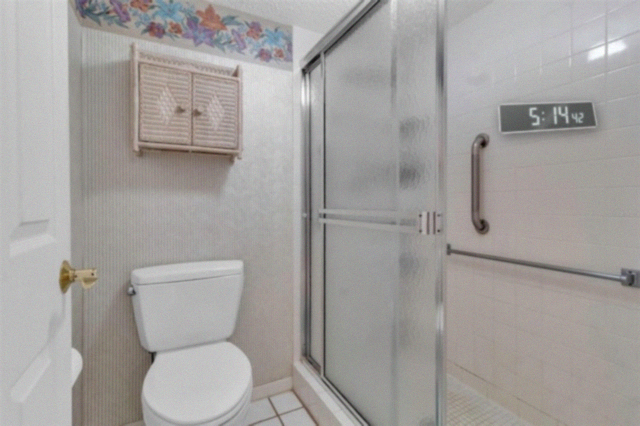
5:14
